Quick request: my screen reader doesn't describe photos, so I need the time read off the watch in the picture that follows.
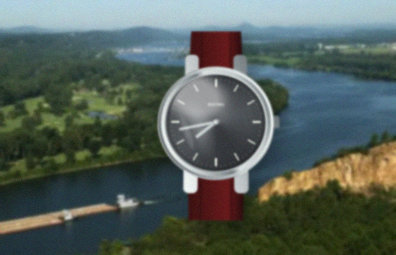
7:43
